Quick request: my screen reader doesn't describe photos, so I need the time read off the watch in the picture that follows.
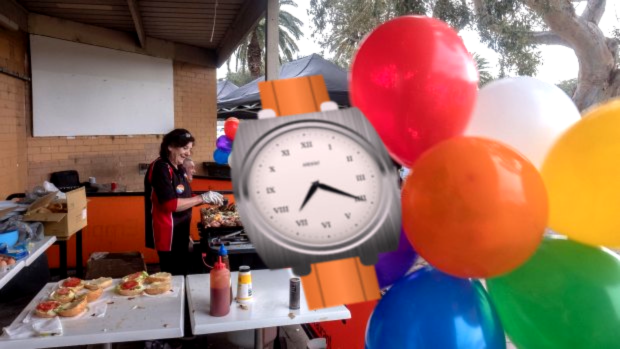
7:20
